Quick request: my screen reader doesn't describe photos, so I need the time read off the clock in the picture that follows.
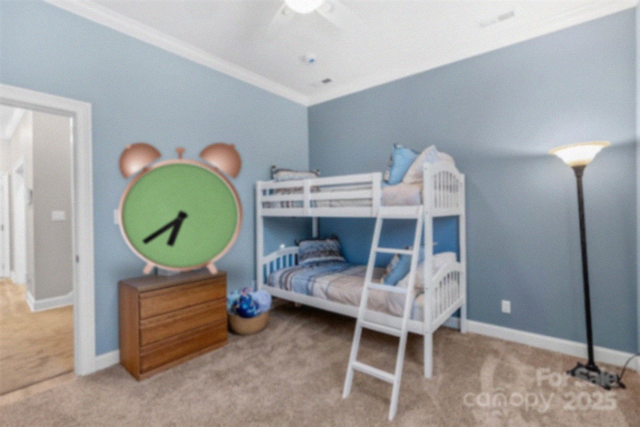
6:39
